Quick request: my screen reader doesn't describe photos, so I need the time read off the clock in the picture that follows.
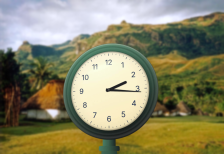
2:16
